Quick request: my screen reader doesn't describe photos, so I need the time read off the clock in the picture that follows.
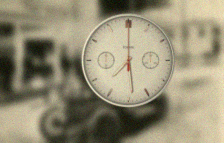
7:29
